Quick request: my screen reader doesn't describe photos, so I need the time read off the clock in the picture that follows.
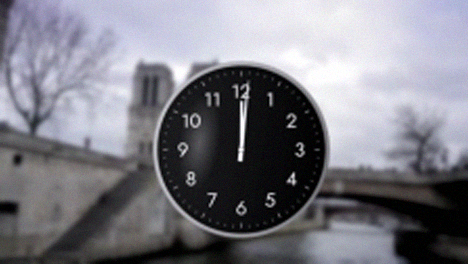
12:01
